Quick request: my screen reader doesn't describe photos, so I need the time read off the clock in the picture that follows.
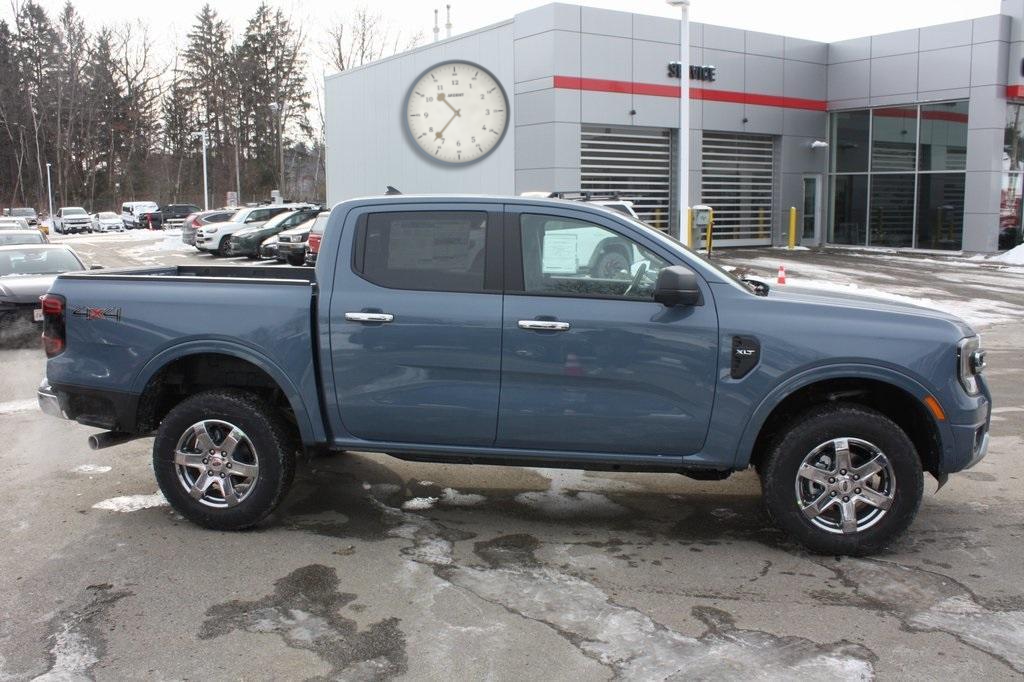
10:37
